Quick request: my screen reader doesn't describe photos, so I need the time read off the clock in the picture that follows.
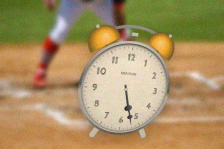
5:27
